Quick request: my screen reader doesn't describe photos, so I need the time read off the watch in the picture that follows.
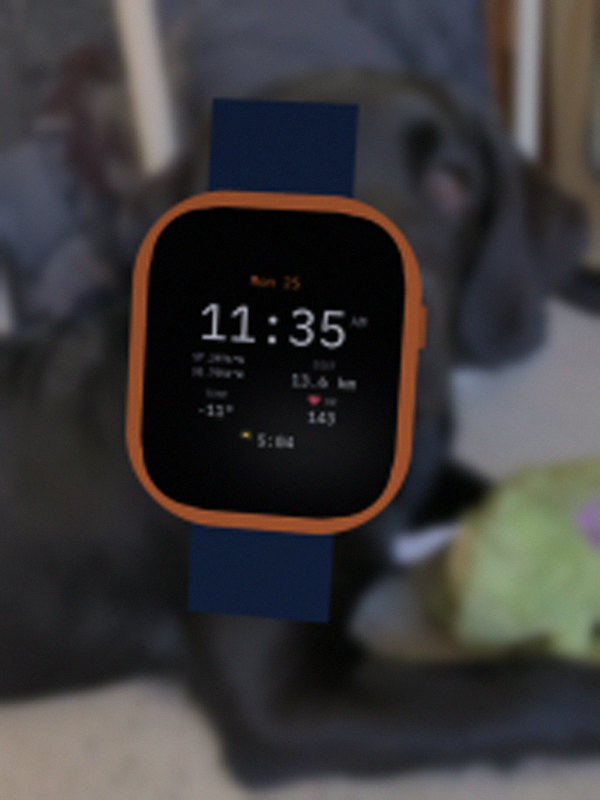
11:35
